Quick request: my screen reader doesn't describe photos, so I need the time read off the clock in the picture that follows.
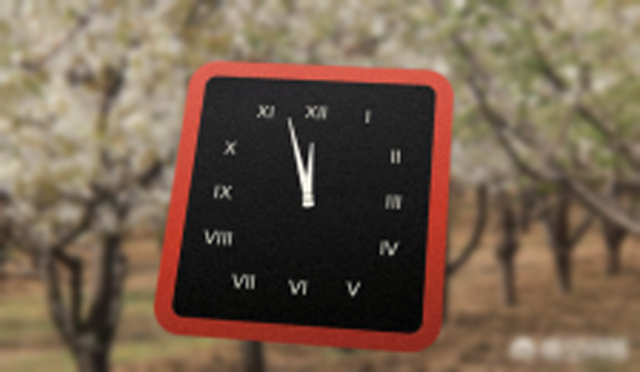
11:57
